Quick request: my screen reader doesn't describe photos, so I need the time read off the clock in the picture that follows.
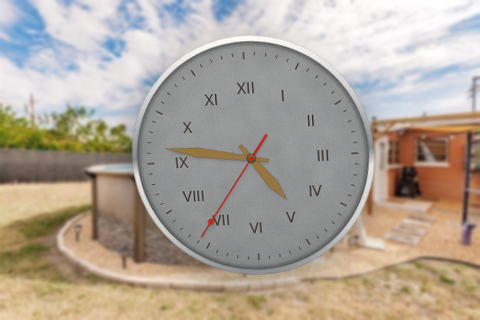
4:46:36
